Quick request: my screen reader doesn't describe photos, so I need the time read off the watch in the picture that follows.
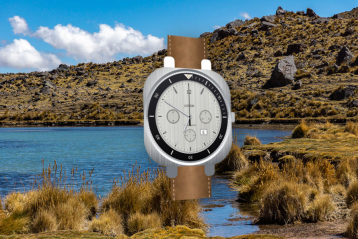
6:50
